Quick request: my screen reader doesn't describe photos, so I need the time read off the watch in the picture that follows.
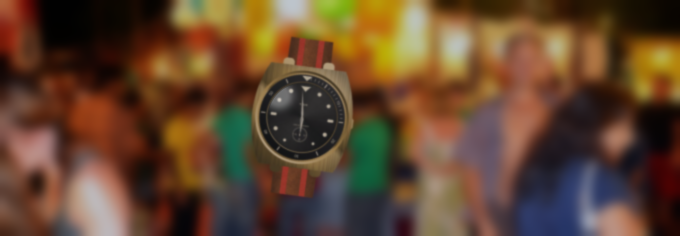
5:59
